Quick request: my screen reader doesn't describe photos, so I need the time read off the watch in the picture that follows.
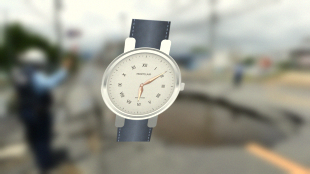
6:09
